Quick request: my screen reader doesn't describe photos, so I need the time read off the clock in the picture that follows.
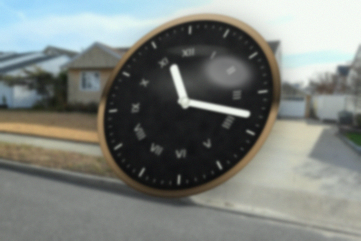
11:18
